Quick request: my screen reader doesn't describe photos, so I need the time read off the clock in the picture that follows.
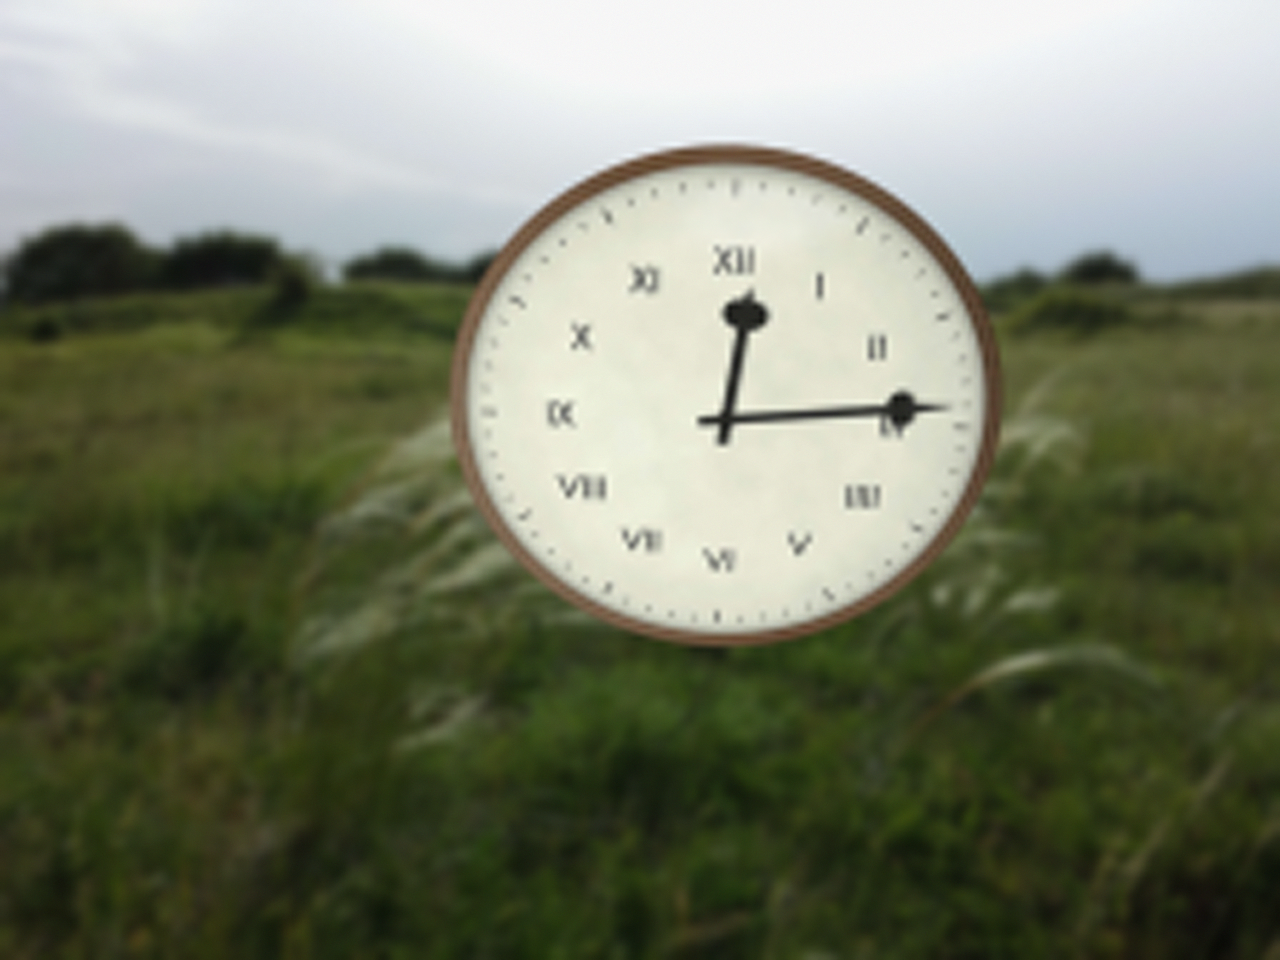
12:14
